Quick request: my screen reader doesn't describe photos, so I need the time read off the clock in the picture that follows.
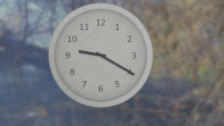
9:20
